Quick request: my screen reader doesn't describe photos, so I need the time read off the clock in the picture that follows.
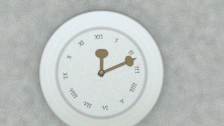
12:12
